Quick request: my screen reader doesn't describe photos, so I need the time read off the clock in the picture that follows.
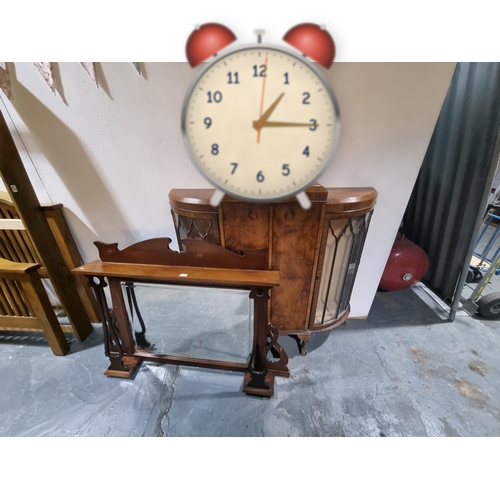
1:15:01
